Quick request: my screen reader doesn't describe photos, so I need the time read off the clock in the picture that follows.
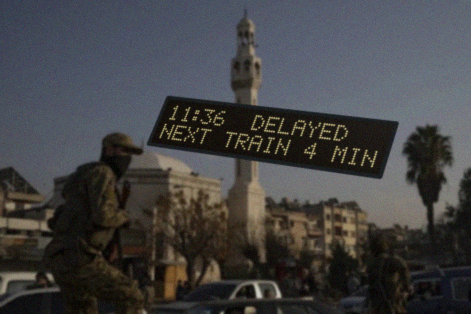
11:36
